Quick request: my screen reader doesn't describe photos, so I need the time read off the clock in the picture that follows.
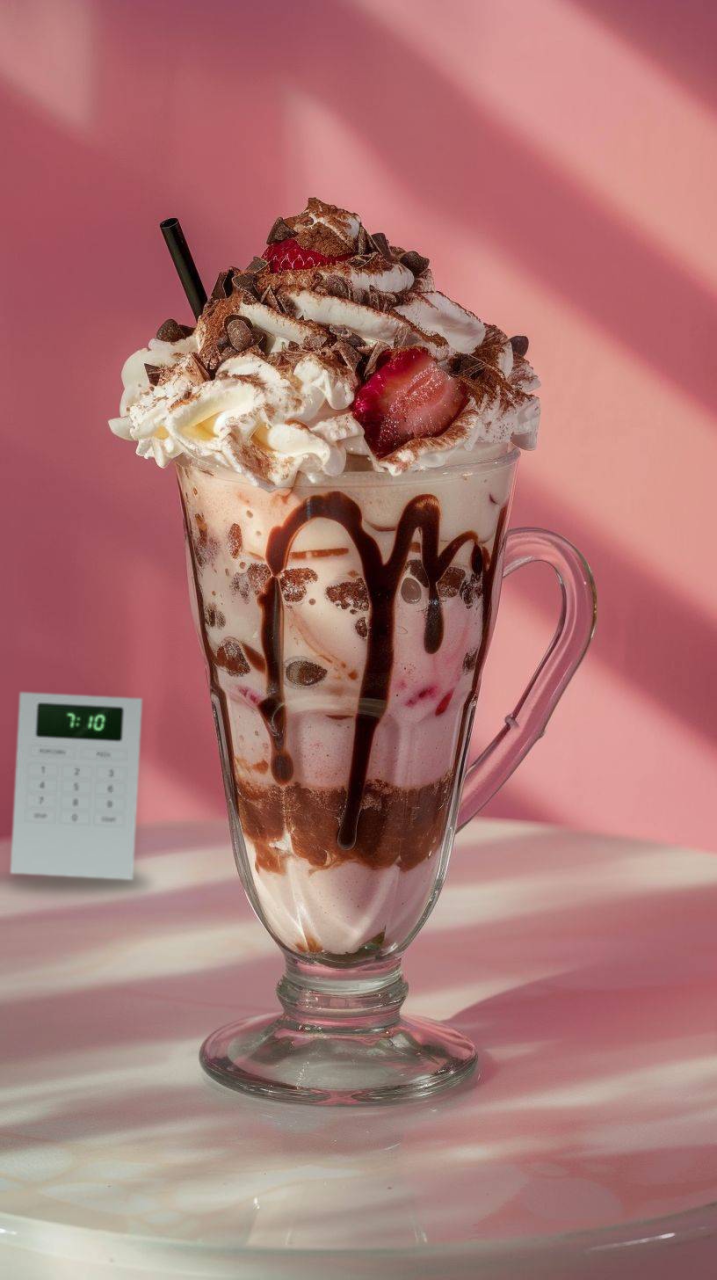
7:10
